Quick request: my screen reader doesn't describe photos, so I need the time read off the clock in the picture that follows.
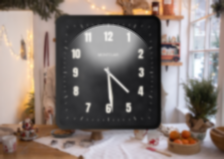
4:29
